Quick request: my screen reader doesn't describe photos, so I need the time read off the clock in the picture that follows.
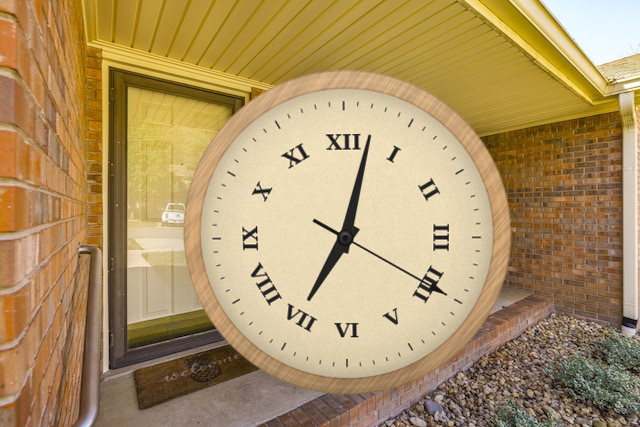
7:02:20
